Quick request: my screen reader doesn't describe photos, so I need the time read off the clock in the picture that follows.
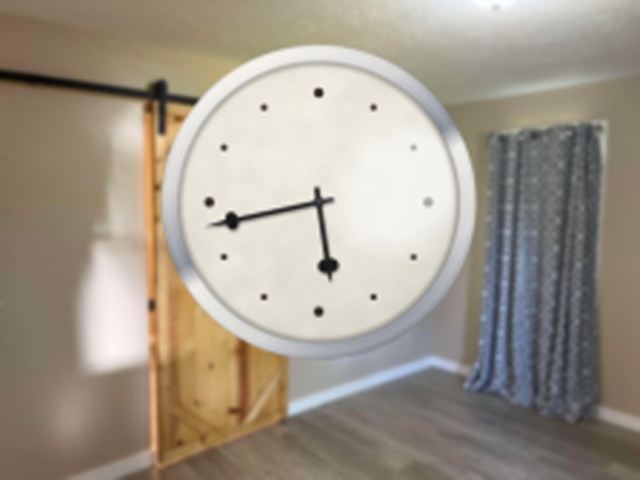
5:43
